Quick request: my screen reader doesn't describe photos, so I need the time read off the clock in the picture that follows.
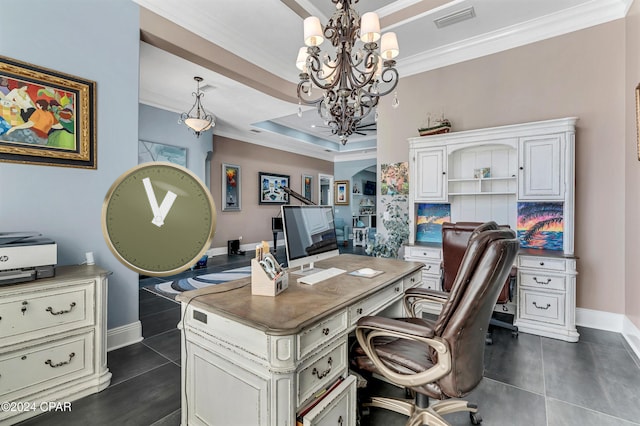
12:57
